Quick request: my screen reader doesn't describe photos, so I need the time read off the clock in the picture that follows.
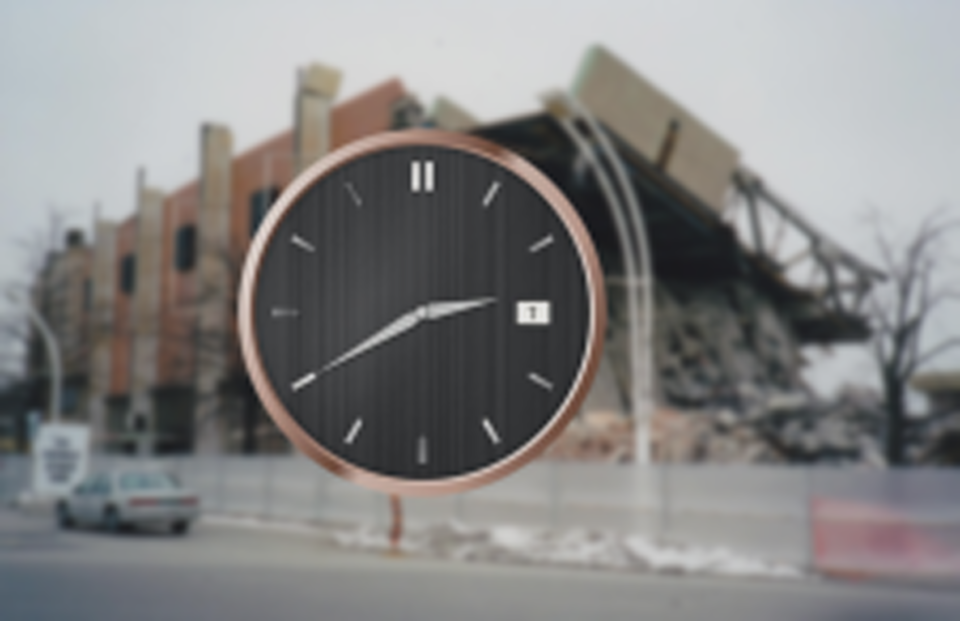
2:40
